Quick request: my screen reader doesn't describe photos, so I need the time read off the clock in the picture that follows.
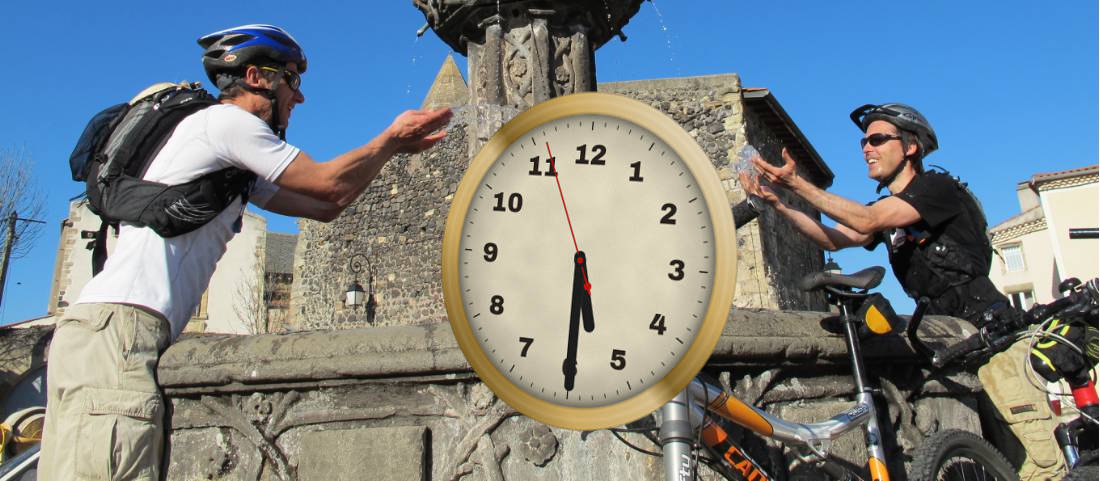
5:29:56
